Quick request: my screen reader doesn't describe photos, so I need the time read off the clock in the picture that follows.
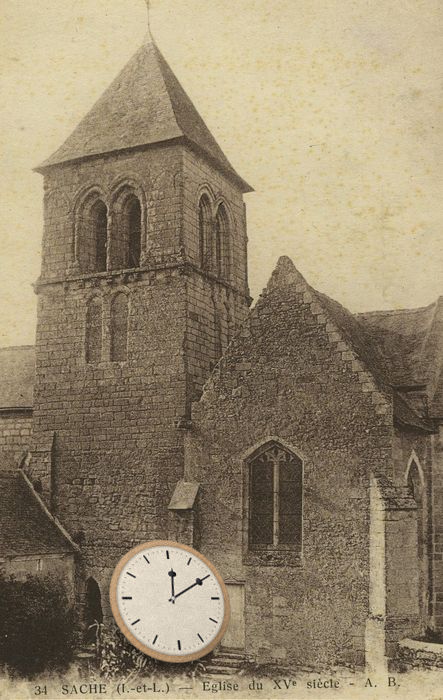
12:10
